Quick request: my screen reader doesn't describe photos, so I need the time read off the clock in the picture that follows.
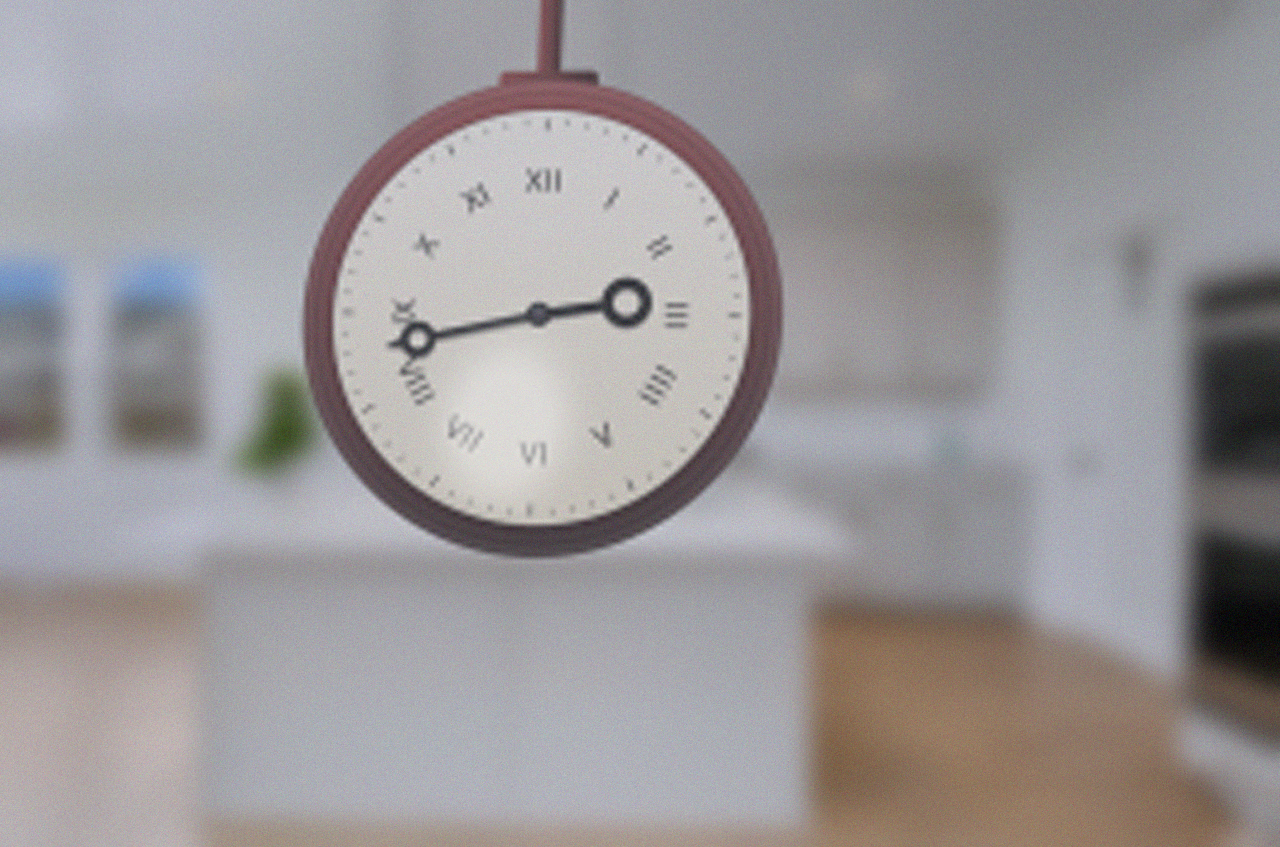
2:43
